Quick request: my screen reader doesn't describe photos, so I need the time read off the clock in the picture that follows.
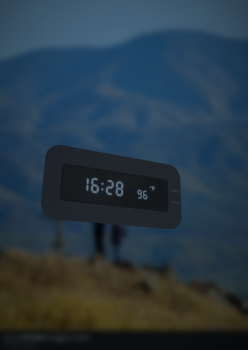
16:28
